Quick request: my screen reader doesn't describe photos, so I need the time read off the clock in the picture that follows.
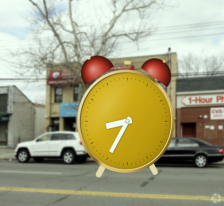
8:35
